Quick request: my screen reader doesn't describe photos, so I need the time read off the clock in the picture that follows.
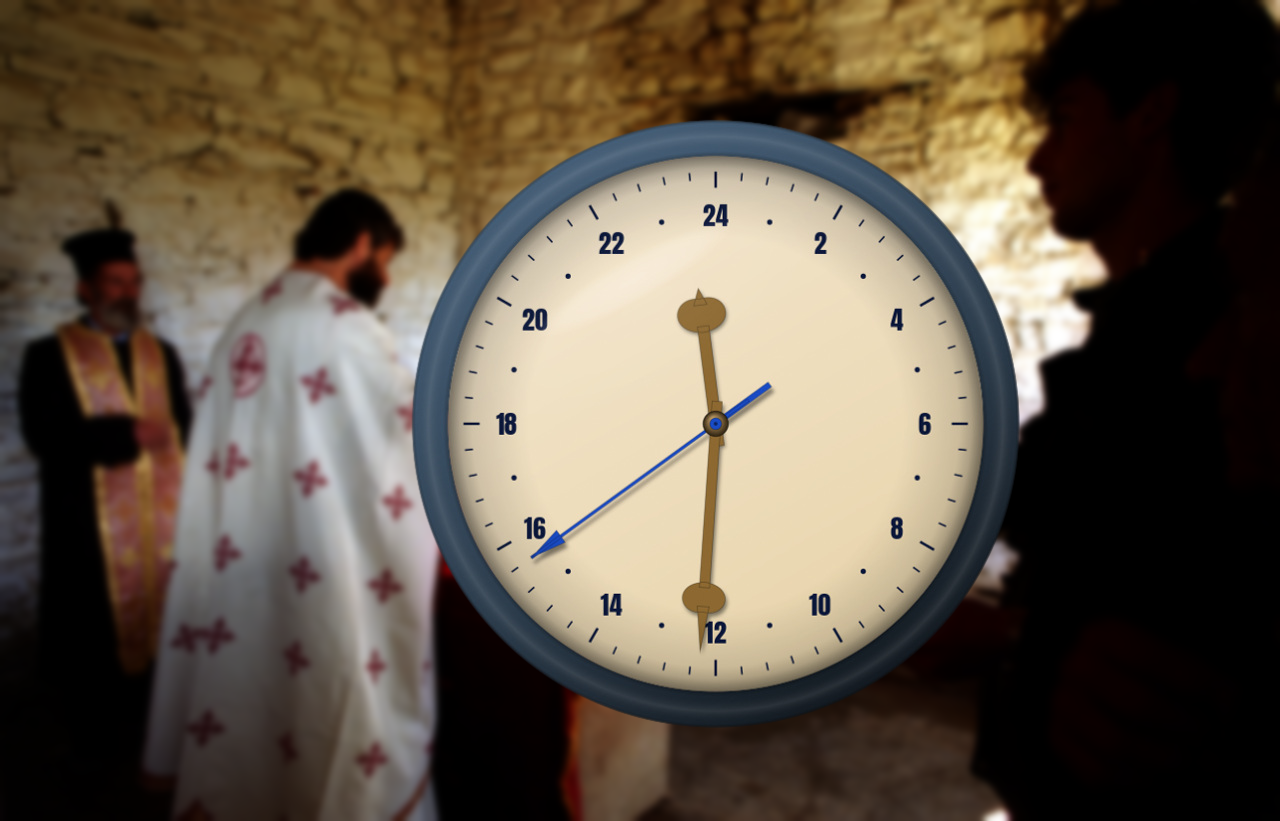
23:30:39
